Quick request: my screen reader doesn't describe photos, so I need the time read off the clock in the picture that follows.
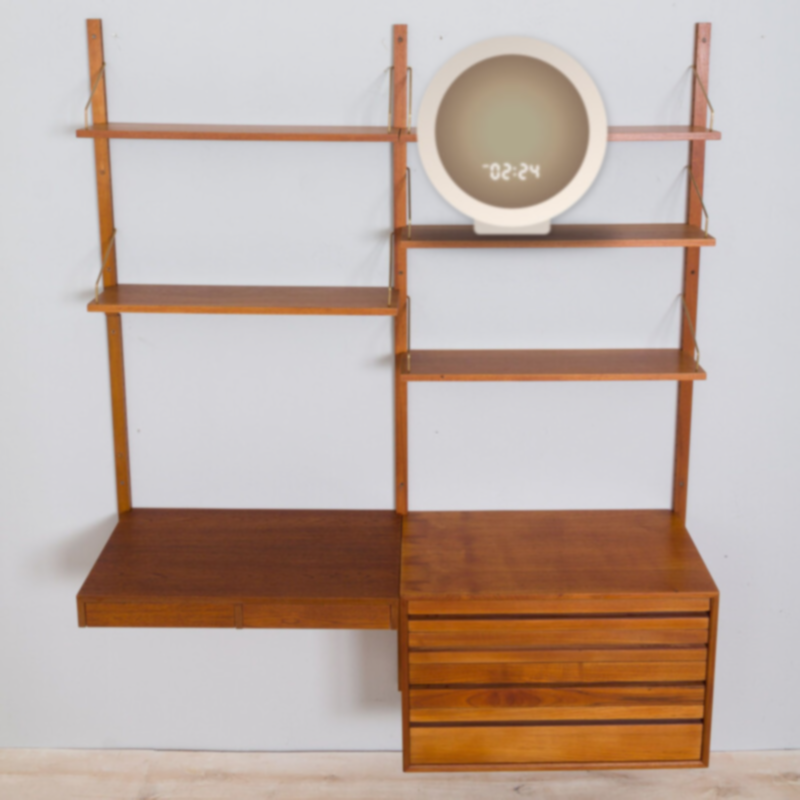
2:24
